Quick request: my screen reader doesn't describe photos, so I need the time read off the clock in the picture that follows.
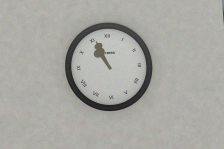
10:56
